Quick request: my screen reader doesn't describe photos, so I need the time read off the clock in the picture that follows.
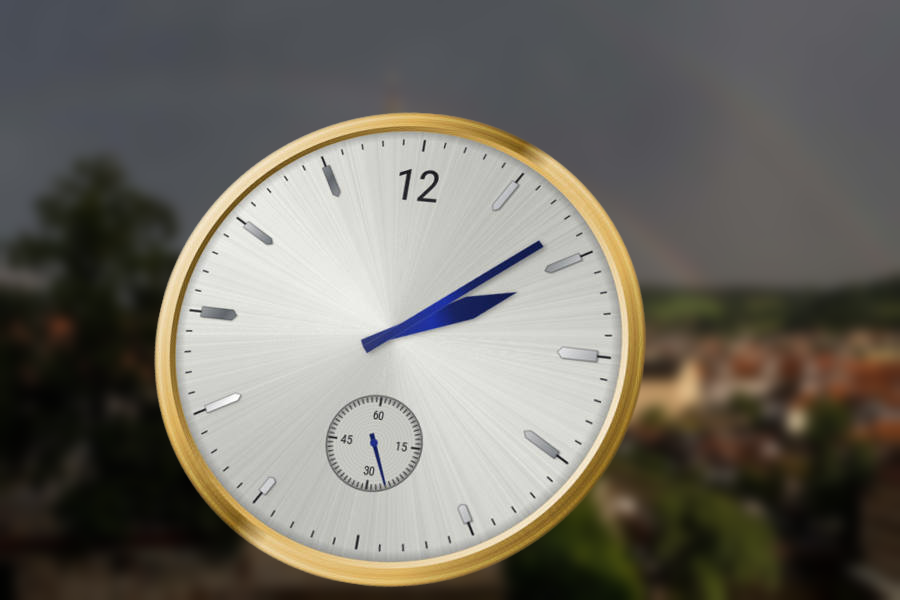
2:08:26
